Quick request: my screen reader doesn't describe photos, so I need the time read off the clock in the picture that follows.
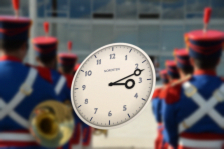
3:12
